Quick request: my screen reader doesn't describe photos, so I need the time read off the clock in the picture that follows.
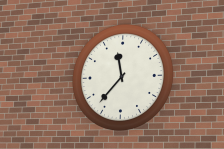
11:37
